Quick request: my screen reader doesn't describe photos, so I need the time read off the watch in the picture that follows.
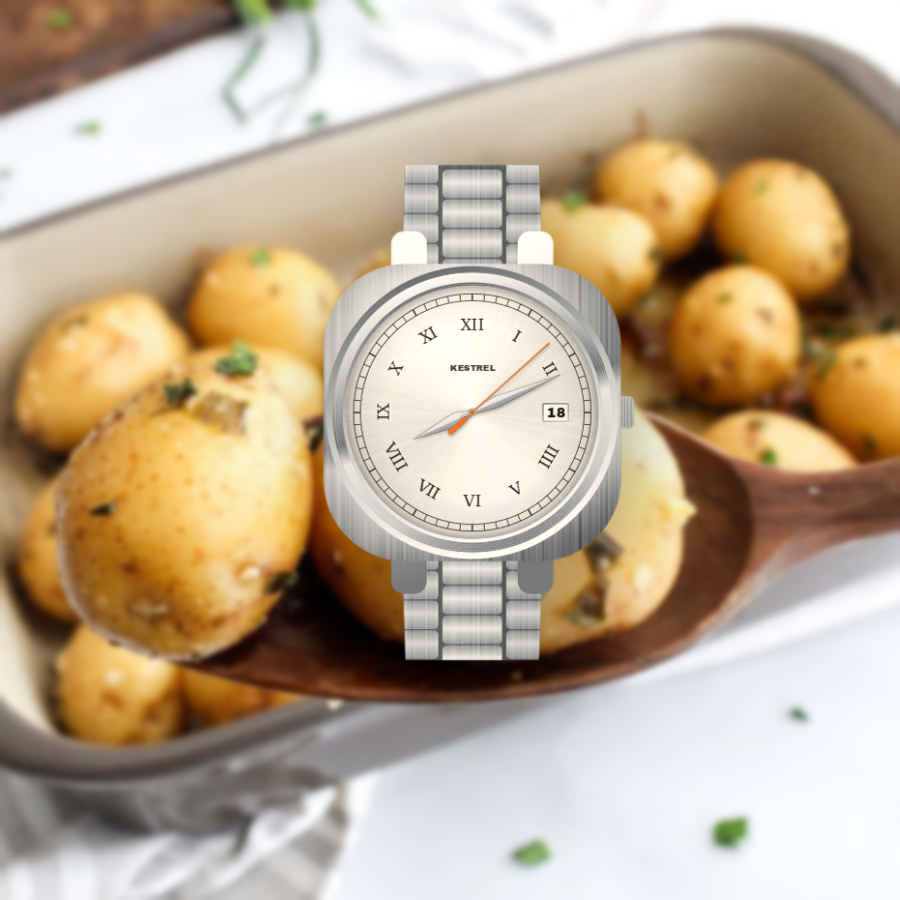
8:11:08
